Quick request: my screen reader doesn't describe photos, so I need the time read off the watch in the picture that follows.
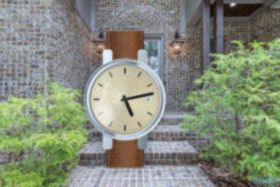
5:13
